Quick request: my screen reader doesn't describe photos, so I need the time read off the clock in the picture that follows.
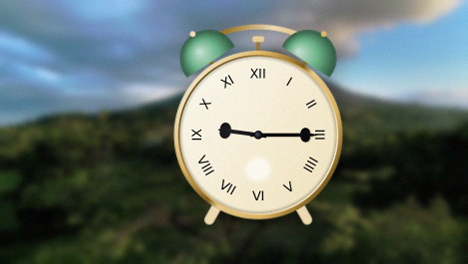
9:15
